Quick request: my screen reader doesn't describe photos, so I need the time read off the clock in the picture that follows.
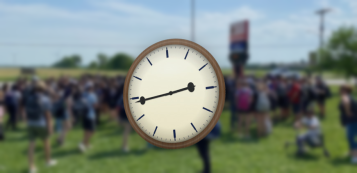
2:44
